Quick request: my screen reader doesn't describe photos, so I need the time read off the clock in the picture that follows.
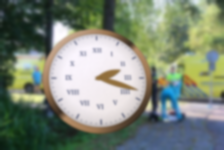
2:18
